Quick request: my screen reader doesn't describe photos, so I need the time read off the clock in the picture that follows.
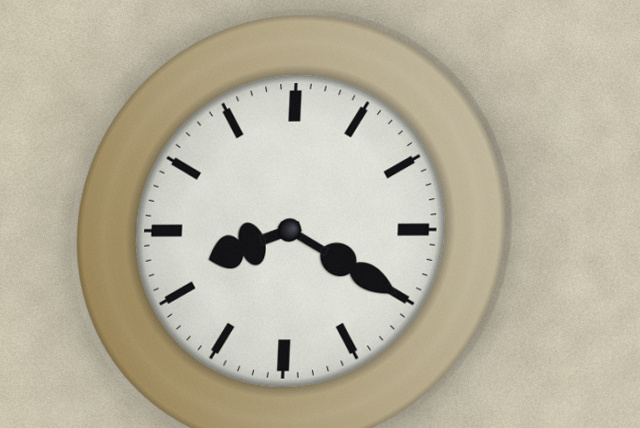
8:20
